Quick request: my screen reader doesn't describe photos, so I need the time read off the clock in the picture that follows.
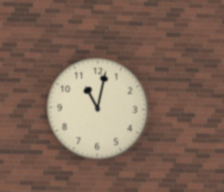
11:02
